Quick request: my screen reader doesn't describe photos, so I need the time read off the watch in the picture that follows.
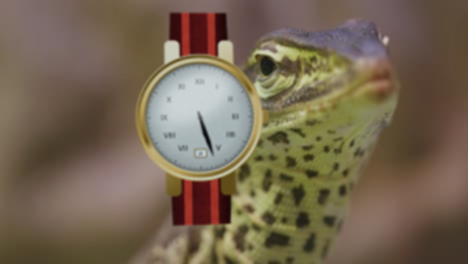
5:27
